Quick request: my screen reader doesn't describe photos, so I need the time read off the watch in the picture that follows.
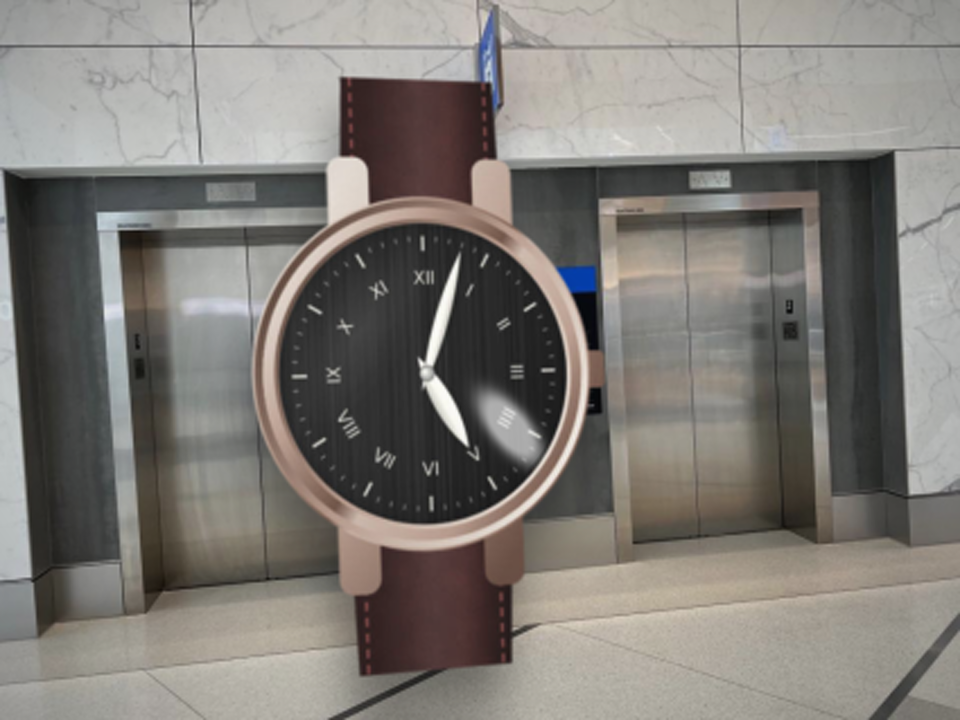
5:03
